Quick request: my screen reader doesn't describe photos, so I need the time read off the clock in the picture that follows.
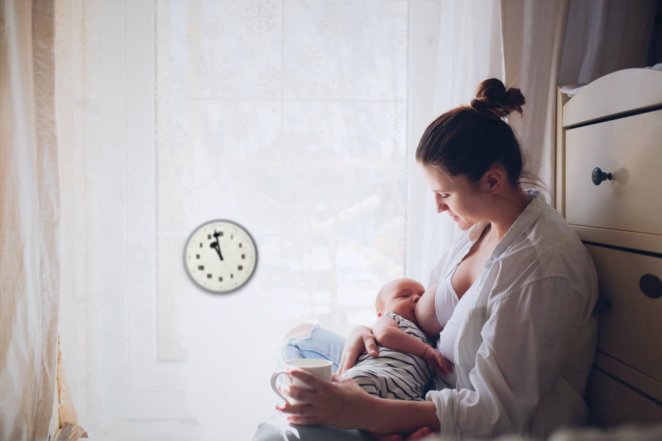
10:58
